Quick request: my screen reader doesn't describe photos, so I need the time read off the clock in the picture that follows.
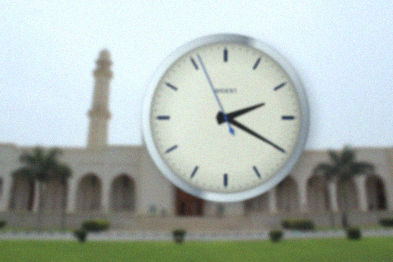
2:19:56
